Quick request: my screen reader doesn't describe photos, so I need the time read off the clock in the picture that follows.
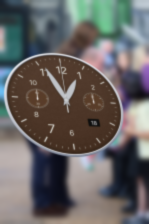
12:56
